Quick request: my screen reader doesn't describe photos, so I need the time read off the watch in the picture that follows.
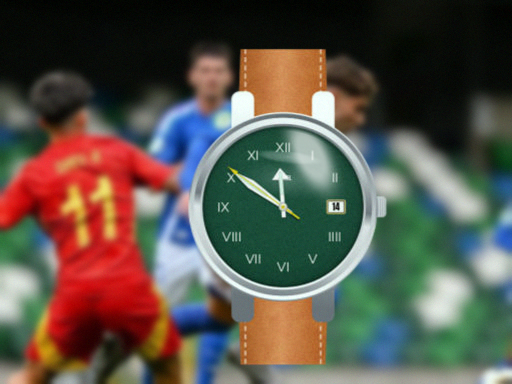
11:50:51
